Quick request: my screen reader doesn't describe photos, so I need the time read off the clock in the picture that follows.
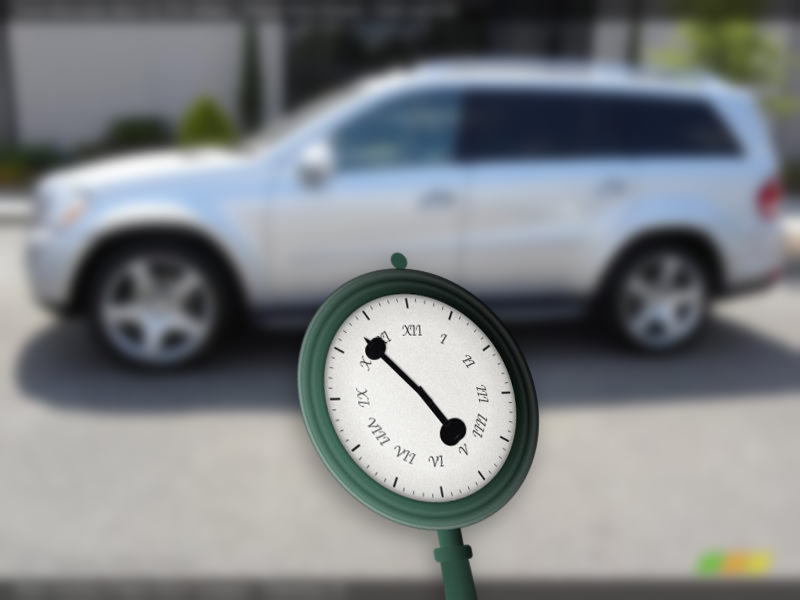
4:53
